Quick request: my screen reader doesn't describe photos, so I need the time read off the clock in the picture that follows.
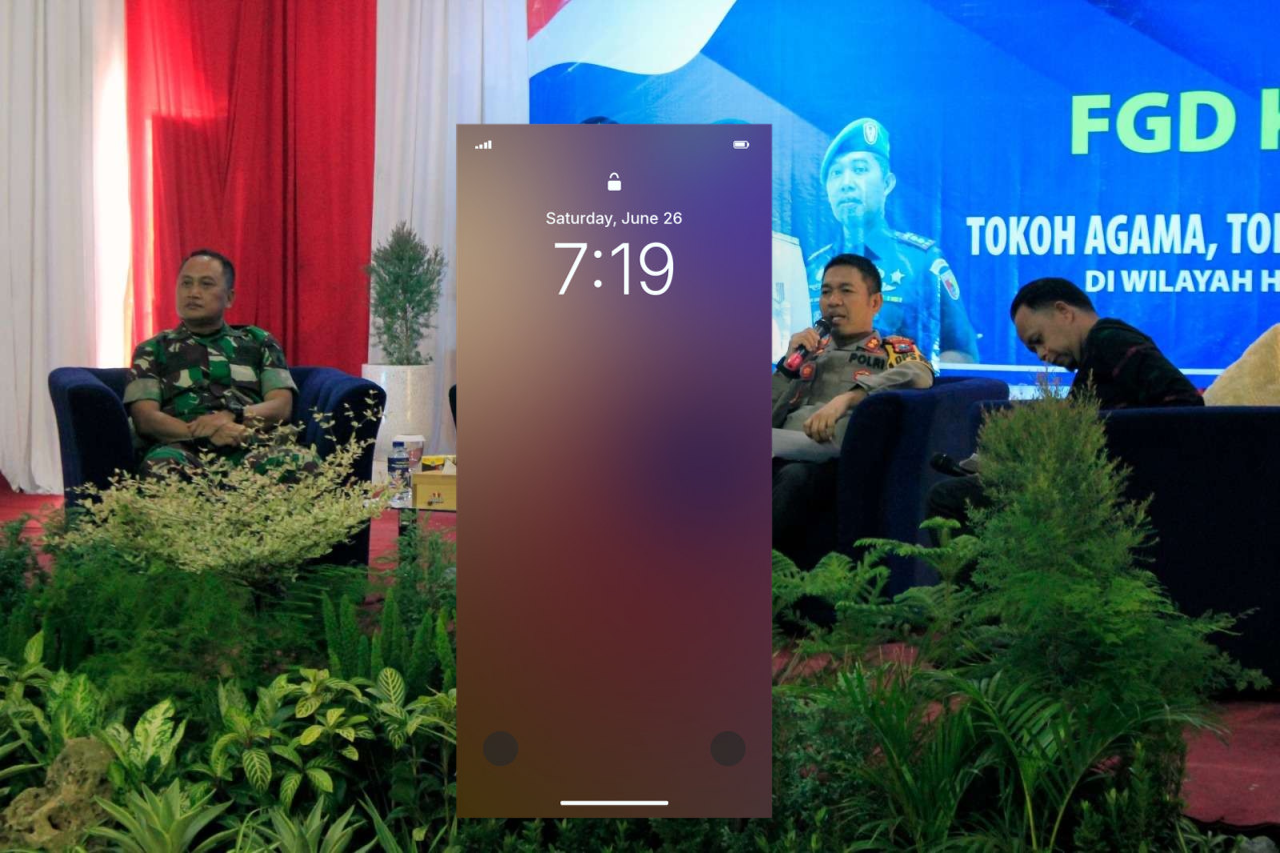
7:19
